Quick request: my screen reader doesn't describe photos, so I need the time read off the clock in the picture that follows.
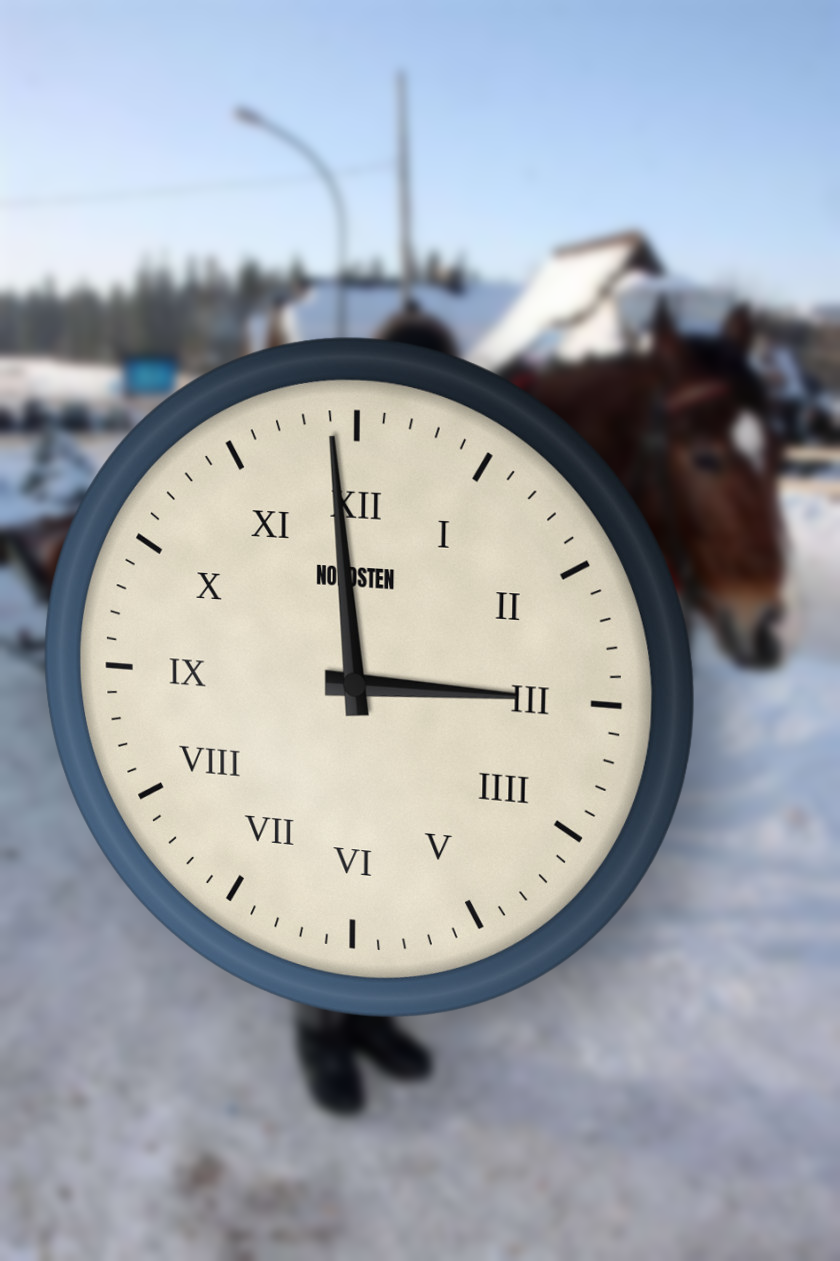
2:59
